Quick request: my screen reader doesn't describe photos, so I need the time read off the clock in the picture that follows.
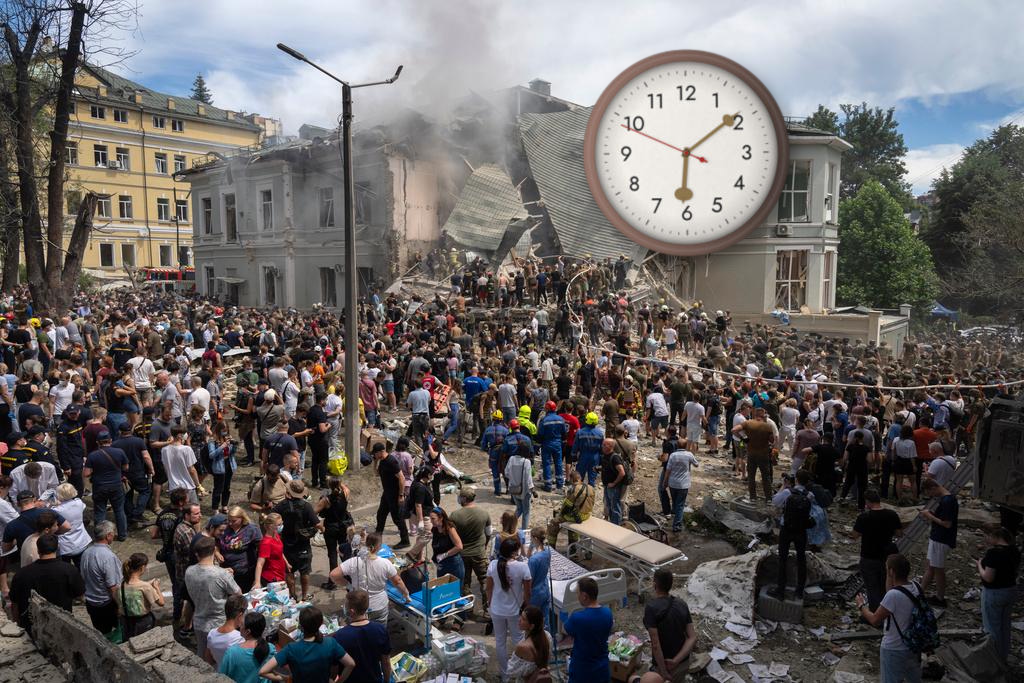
6:08:49
